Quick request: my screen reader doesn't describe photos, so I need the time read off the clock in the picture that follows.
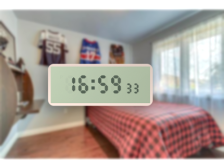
16:59:33
